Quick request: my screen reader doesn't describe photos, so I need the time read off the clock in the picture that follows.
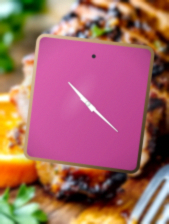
10:21
